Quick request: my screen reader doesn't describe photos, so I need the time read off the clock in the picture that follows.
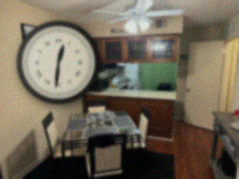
12:31
